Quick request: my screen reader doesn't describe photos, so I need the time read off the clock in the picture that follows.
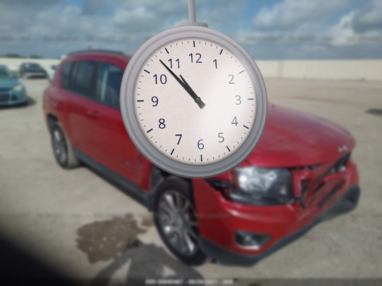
10:53
